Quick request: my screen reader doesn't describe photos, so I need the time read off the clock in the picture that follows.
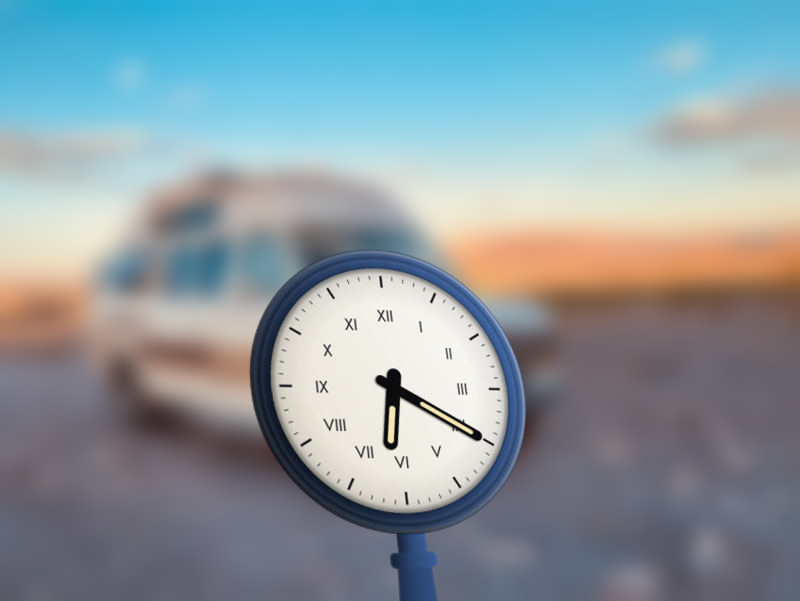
6:20
